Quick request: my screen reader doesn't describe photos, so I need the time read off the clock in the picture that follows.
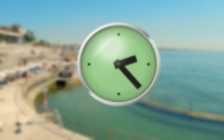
2:23
